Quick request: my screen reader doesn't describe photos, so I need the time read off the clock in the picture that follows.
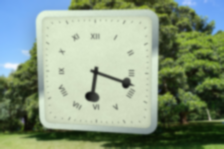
6:18
